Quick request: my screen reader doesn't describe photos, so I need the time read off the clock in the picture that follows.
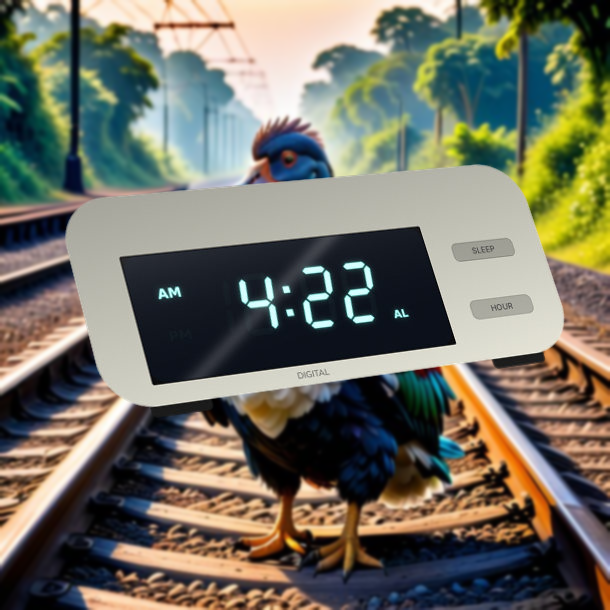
4:22
